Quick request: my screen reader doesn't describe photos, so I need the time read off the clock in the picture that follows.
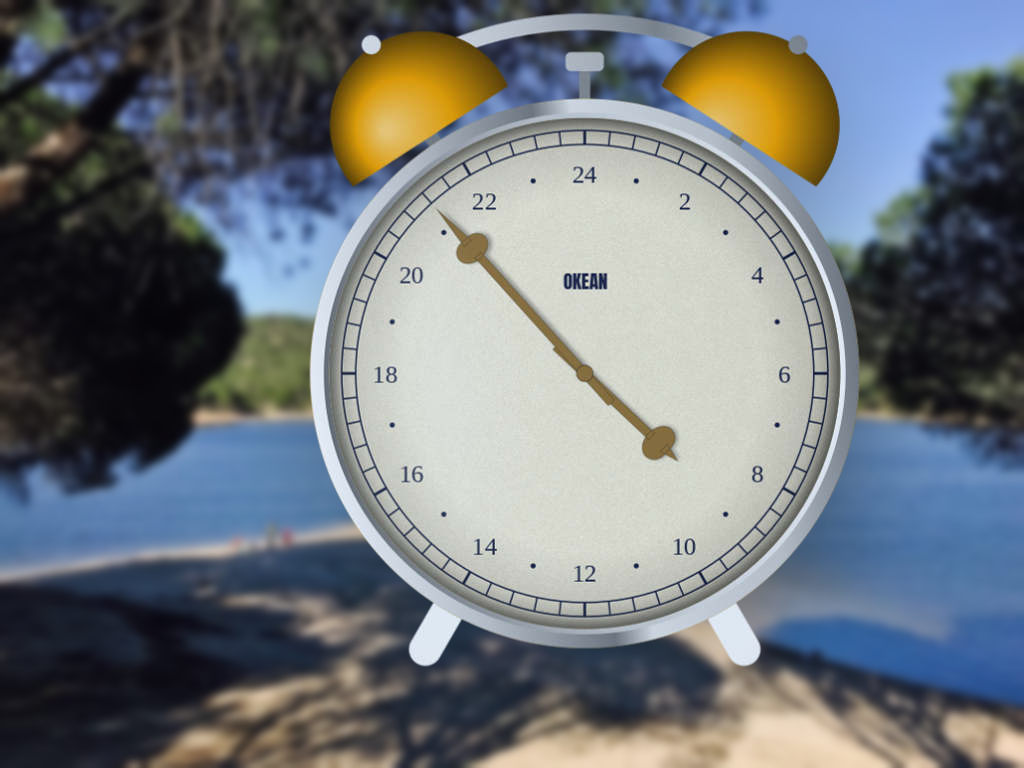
8:53
